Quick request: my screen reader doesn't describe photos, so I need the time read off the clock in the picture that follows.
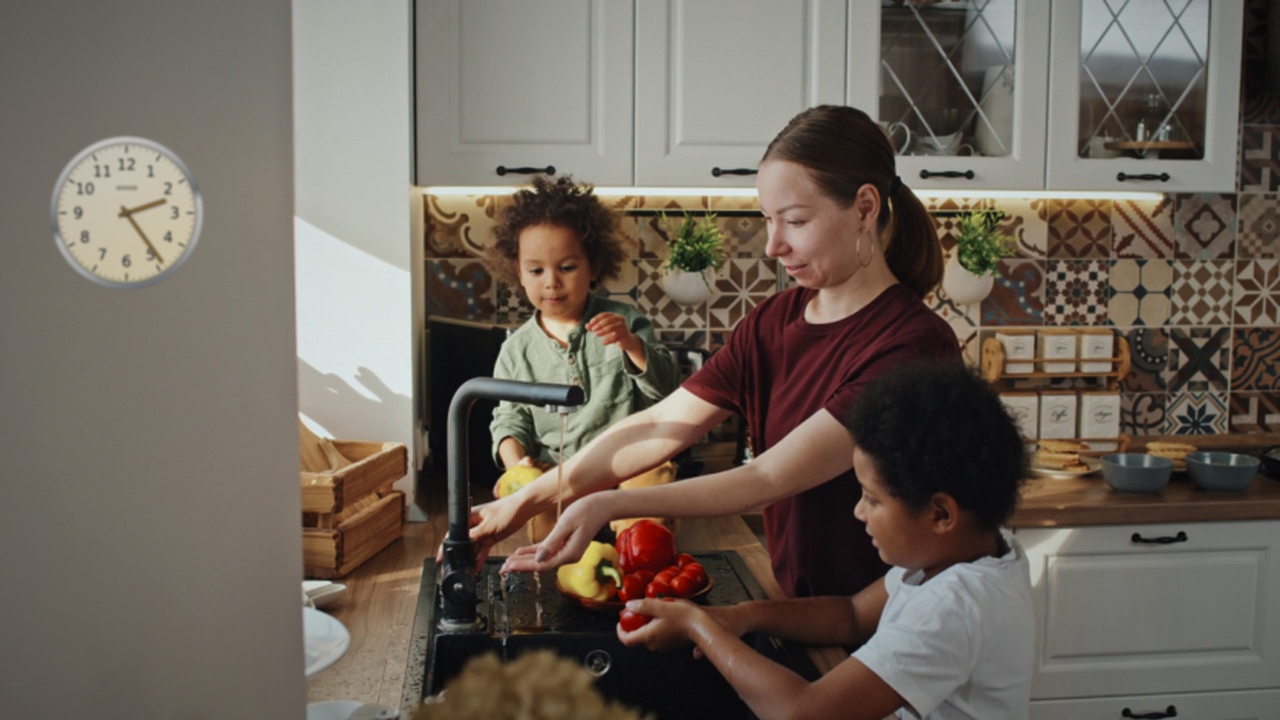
2:24
